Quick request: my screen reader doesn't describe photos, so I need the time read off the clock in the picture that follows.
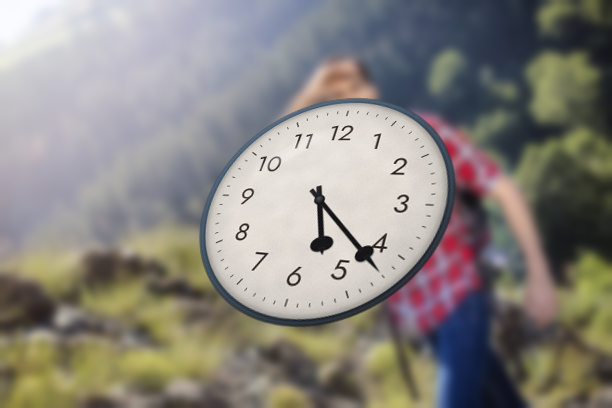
5:22
